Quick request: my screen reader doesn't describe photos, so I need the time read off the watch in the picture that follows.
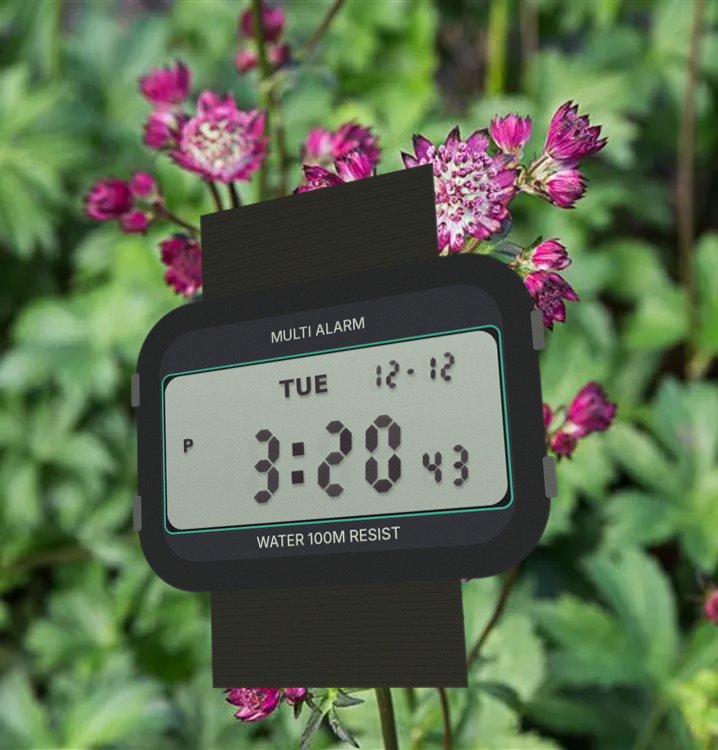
3:20:43
